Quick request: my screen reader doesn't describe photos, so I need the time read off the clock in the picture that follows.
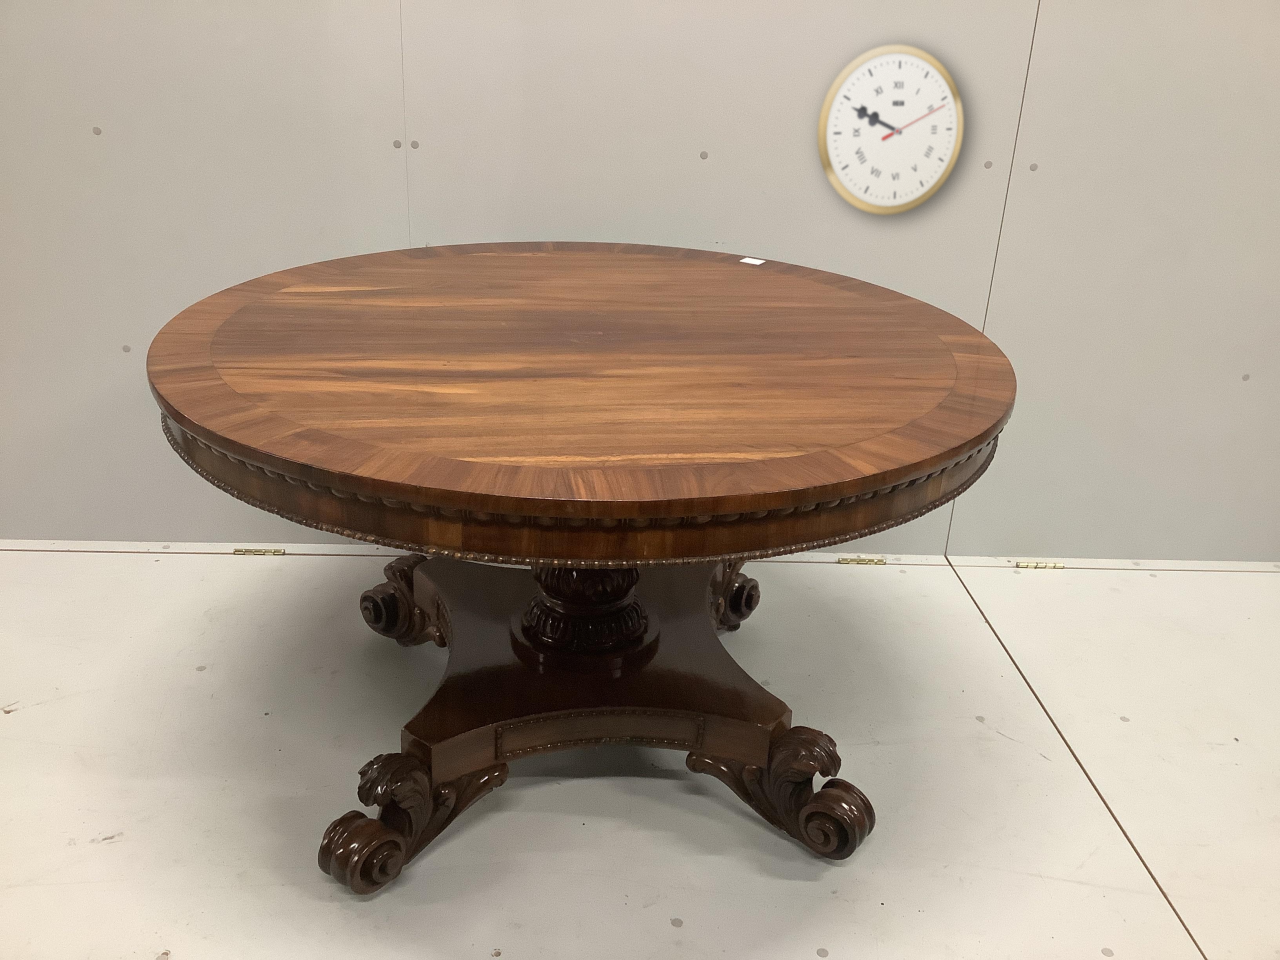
9:49:11
